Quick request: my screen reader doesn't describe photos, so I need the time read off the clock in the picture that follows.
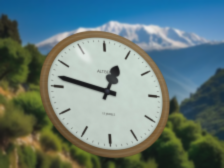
12:47
